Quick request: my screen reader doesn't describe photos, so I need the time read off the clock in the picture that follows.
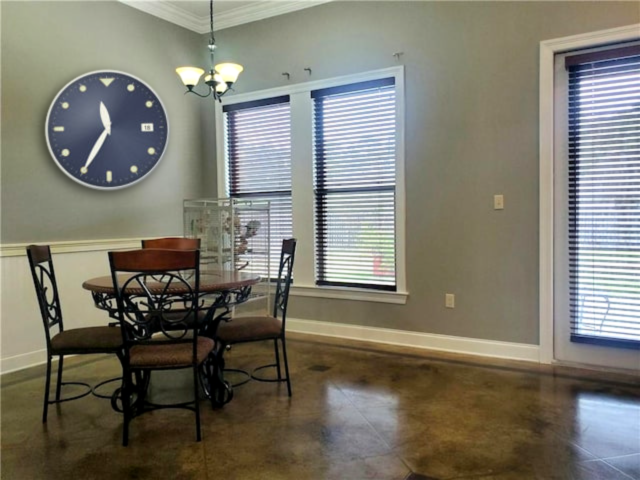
11:35
